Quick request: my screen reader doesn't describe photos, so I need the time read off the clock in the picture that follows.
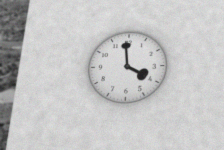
3:59
